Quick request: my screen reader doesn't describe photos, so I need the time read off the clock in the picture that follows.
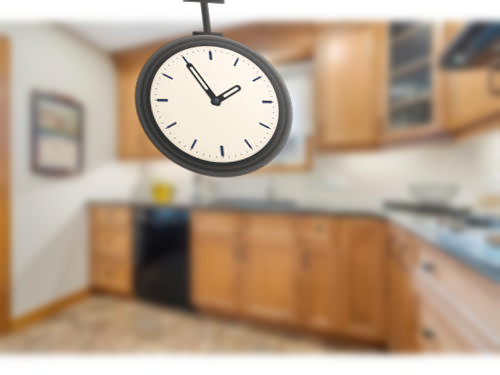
1:55
